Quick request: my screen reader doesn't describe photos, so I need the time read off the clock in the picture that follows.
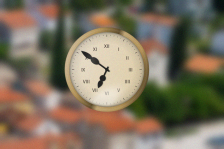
6:51
